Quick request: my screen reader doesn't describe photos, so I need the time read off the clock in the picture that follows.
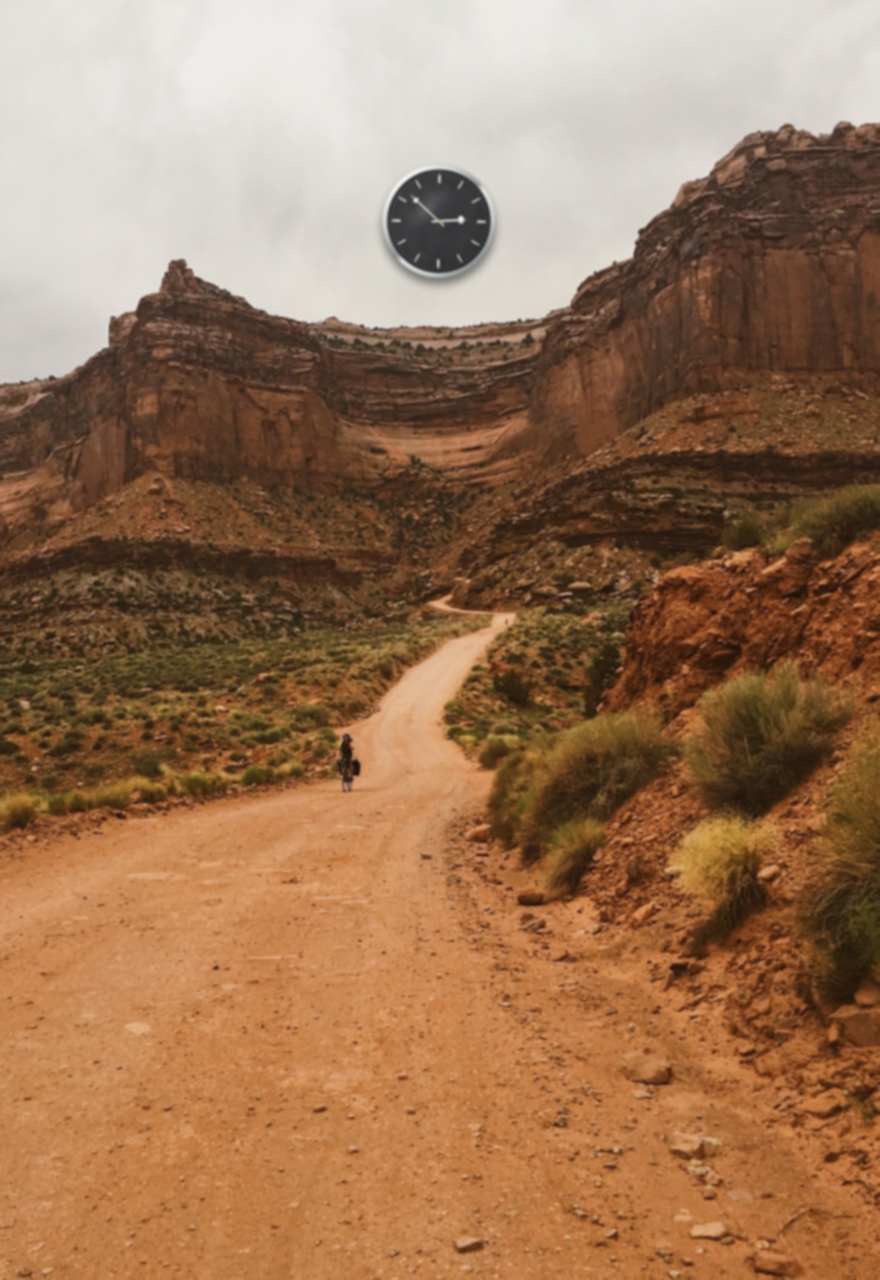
2:52
